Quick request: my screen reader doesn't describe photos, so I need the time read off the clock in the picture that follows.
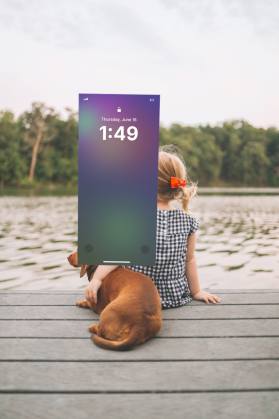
1:49
